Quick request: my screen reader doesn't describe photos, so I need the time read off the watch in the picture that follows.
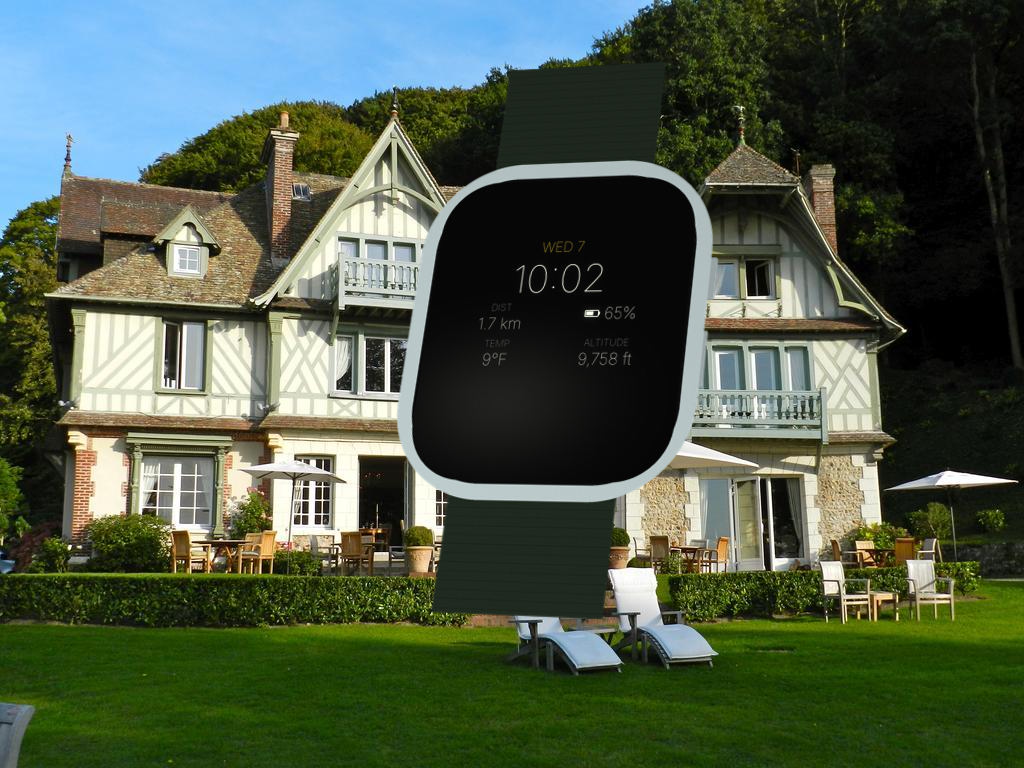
10:02
